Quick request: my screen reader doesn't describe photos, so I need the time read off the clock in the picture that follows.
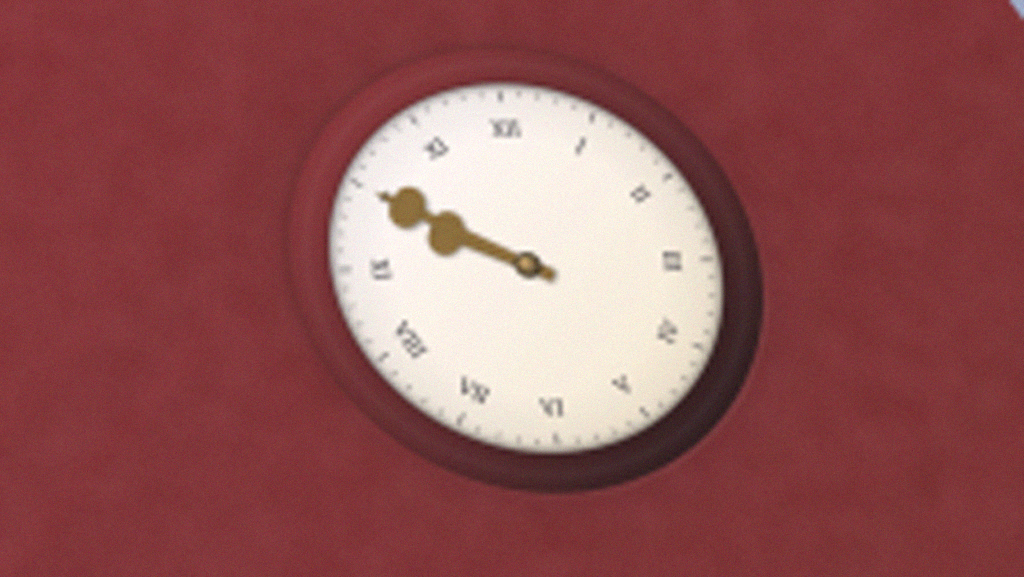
9:50
